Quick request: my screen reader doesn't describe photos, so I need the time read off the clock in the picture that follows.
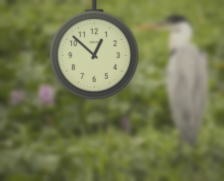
12:52
